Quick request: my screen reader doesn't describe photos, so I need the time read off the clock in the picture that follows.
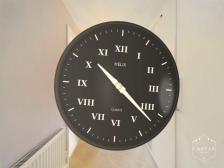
10:22
